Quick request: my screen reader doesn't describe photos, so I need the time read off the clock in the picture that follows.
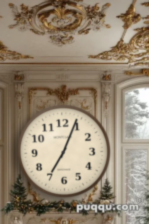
7:04
